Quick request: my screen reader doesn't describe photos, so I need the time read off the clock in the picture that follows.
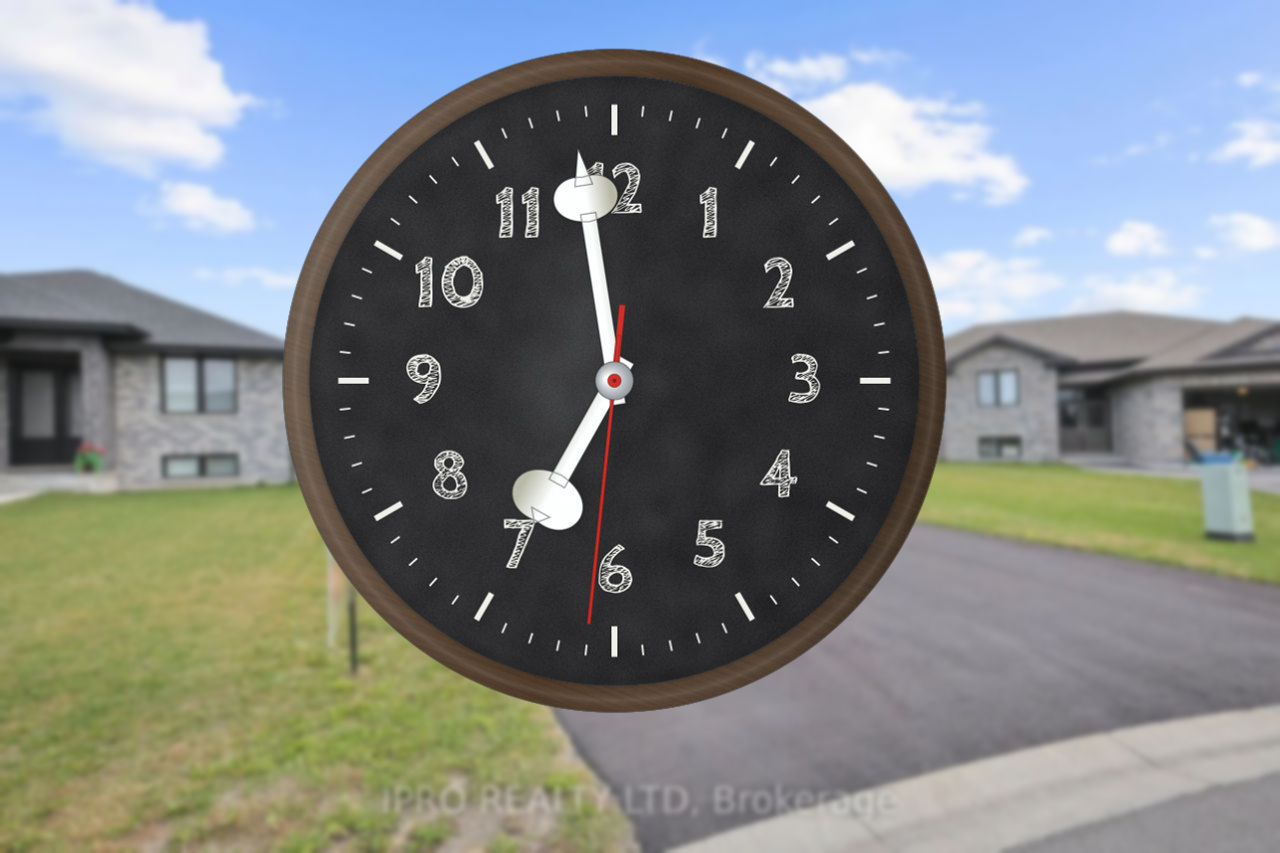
6:58:31
